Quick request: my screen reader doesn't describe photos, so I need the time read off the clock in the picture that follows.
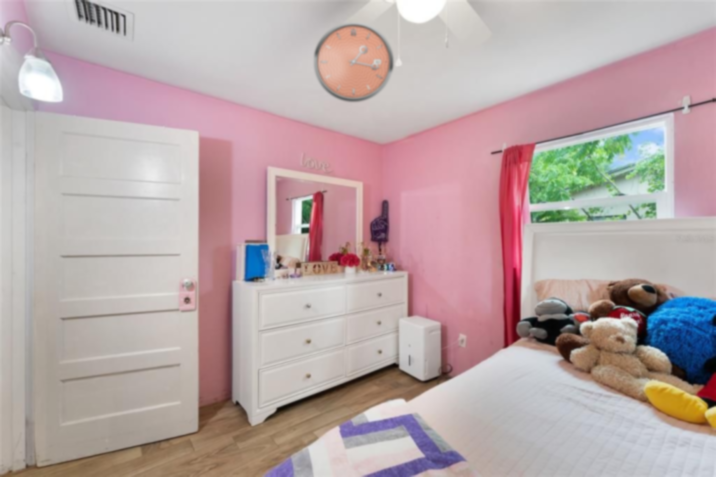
1:17
